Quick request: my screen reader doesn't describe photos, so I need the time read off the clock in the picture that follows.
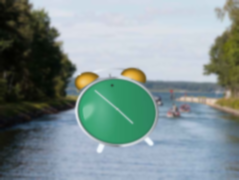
4:54
